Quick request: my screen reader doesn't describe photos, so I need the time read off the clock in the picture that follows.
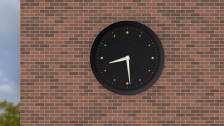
8:29
